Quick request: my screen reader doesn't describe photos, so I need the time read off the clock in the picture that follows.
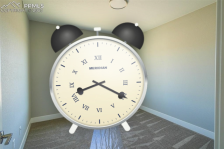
8:20
